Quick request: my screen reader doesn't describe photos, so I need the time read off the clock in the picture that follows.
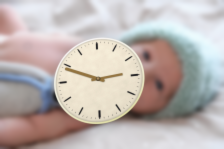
2:49
